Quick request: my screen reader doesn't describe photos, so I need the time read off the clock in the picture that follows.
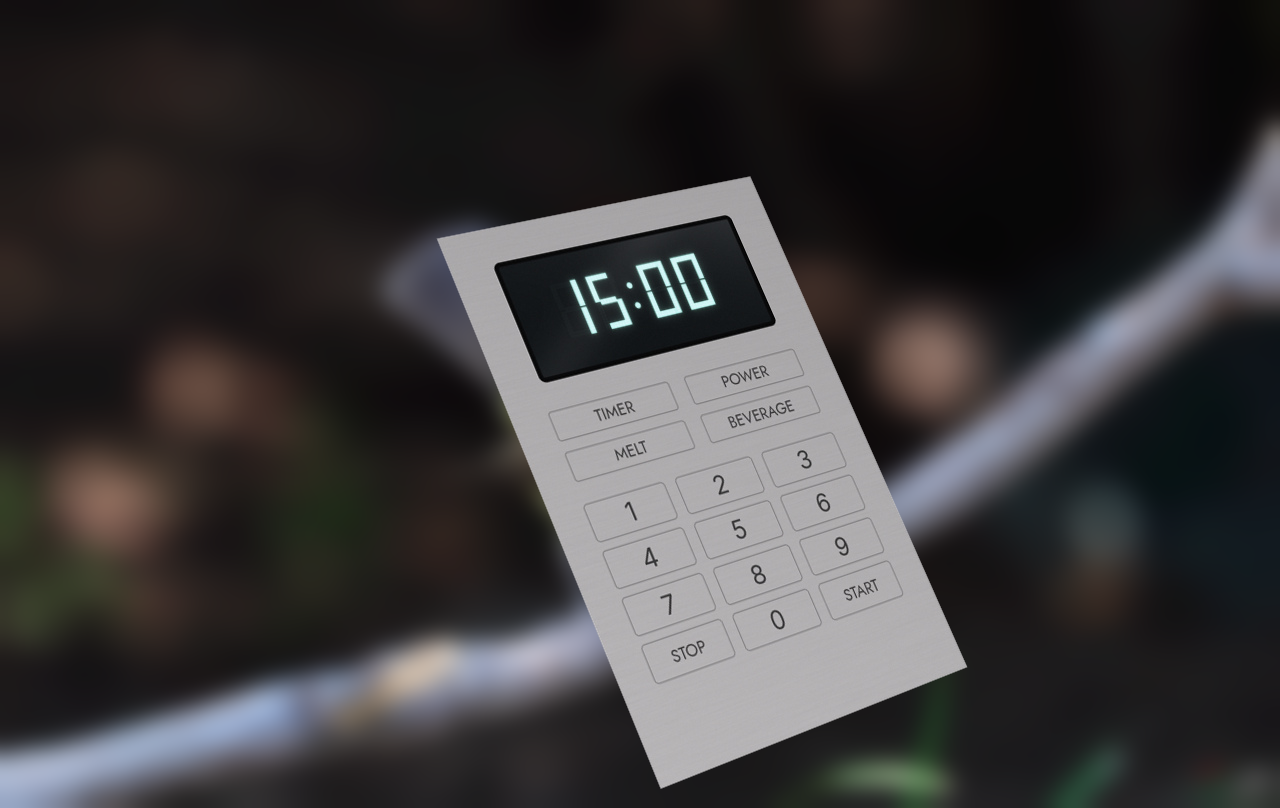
15:00
